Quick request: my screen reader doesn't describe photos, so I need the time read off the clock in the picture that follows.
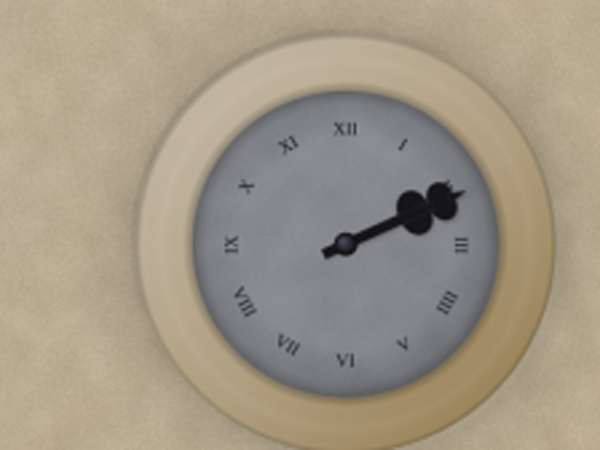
2:11
